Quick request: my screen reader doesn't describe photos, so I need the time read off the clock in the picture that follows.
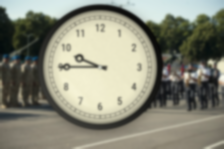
9:45
